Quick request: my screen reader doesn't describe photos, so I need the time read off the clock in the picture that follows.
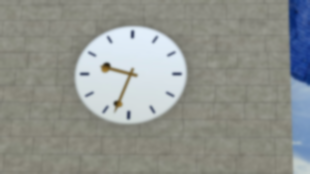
9:33
